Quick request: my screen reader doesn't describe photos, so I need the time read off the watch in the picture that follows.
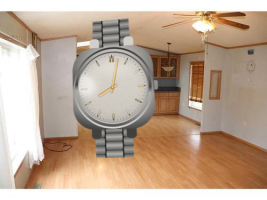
8:02
